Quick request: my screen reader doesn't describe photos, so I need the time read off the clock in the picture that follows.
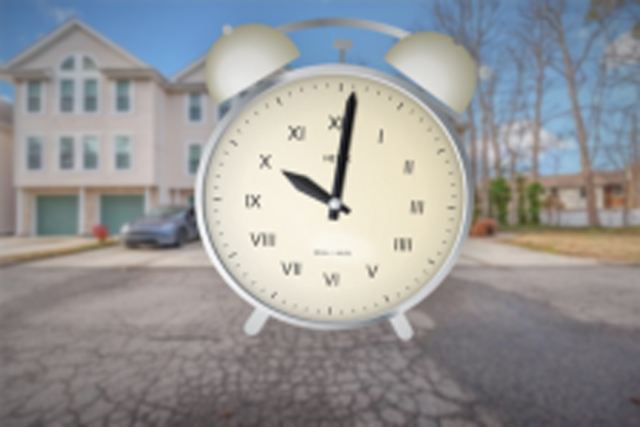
10:01
